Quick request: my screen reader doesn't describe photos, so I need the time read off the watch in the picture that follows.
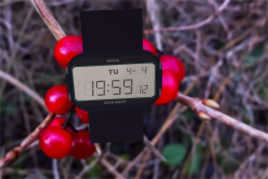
19:59:12
